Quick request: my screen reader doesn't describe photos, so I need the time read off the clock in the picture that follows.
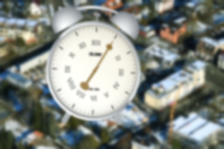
7:05
